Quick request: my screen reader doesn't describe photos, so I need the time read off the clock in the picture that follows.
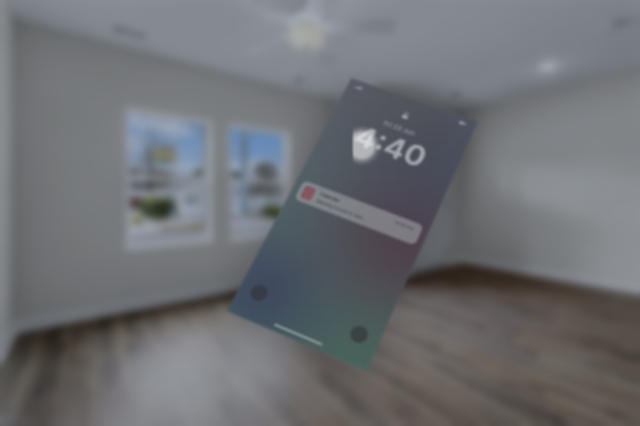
4:40
